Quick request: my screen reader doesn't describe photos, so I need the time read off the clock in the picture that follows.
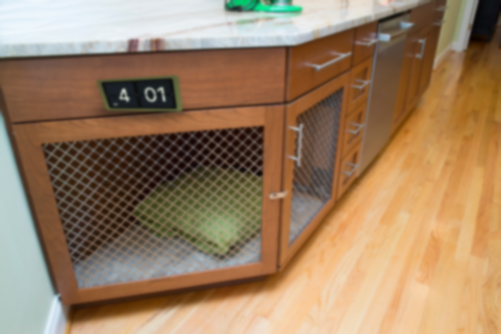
4:01
